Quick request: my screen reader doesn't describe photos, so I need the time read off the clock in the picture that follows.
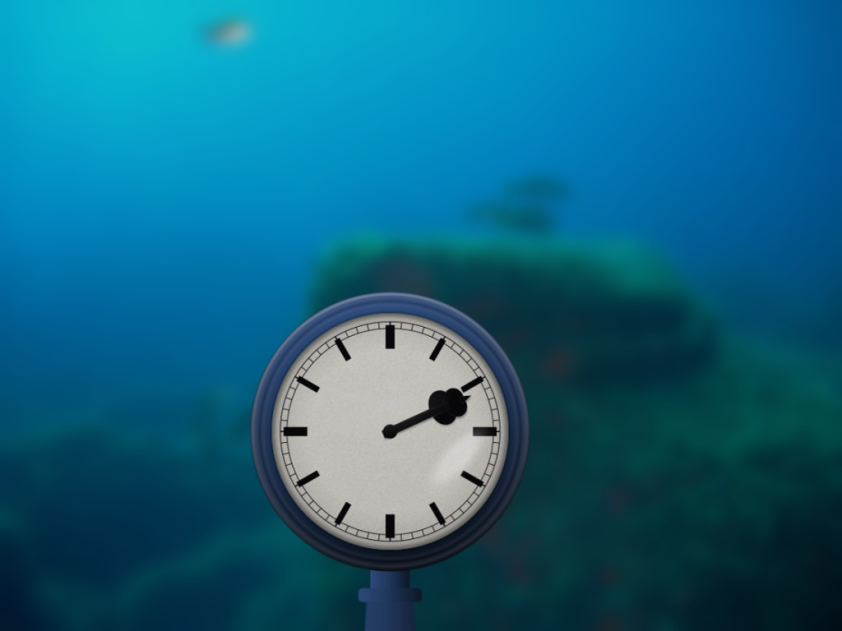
2:11
